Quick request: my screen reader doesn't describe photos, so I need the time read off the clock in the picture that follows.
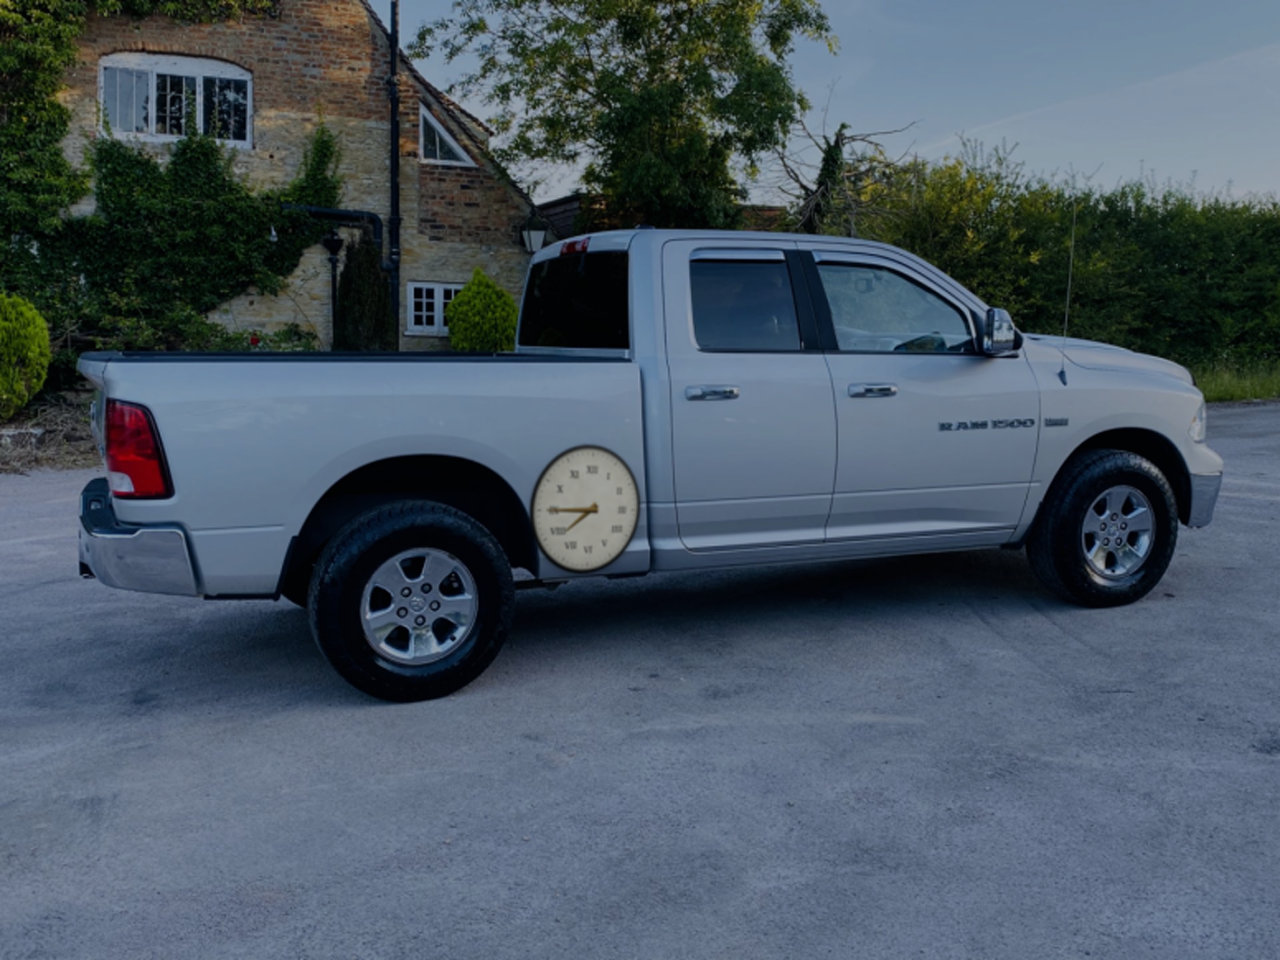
7:45
